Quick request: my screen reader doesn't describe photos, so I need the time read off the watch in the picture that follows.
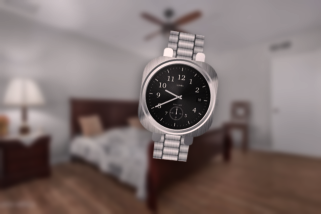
9:40
